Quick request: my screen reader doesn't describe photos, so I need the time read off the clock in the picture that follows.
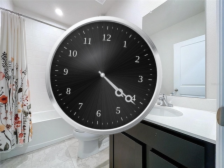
4:21
